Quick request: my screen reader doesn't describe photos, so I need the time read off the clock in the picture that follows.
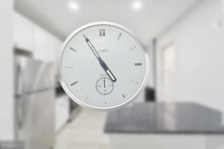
4:55
